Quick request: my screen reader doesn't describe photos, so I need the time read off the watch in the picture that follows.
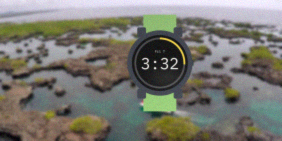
3:32
